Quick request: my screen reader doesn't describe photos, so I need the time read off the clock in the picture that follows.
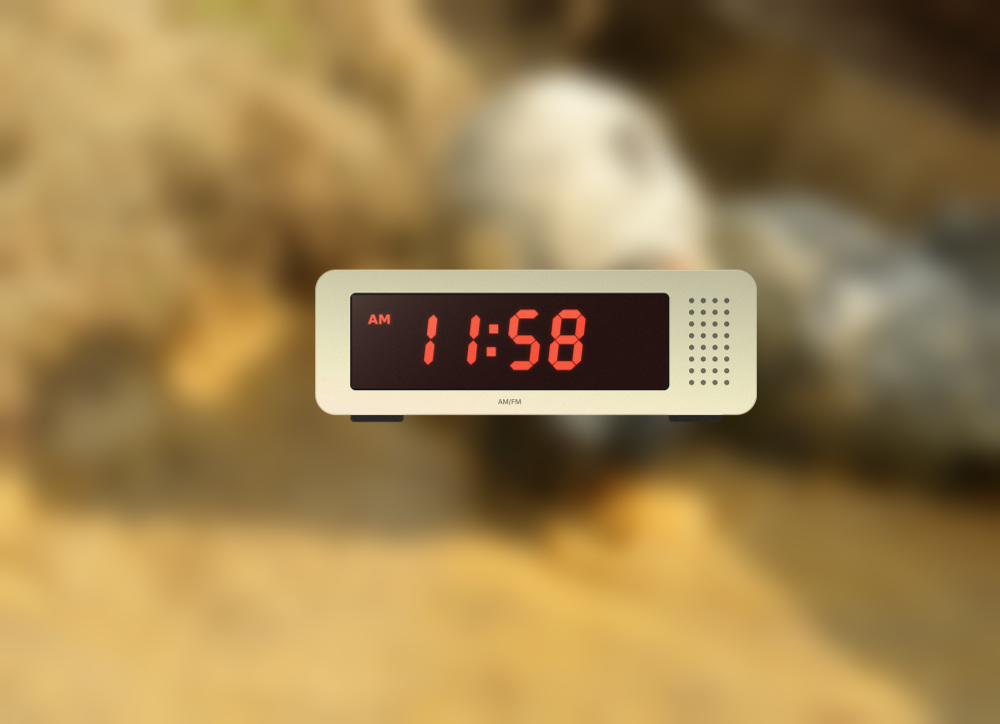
11:58
